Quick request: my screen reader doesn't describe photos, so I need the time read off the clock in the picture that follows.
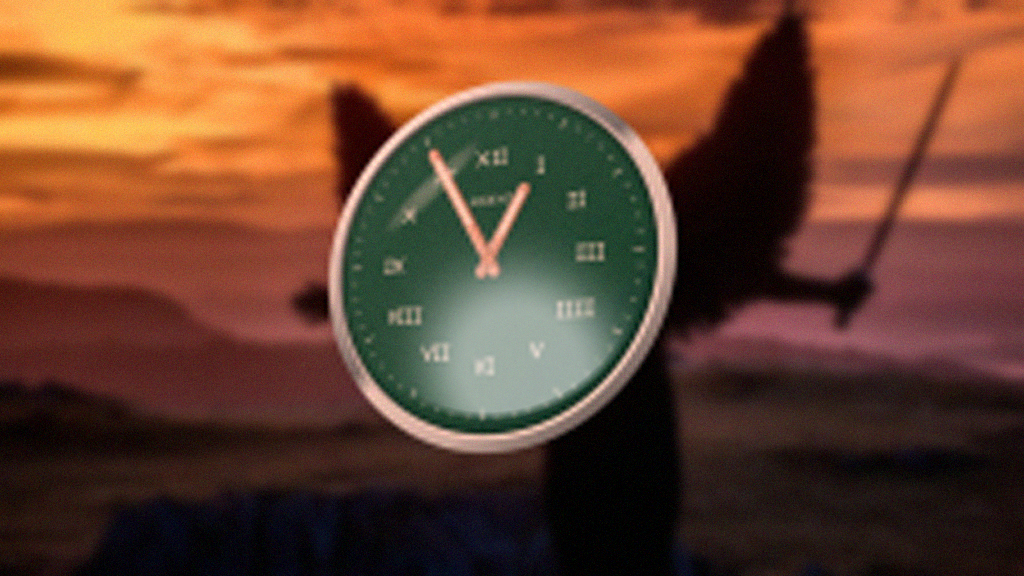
12:55
